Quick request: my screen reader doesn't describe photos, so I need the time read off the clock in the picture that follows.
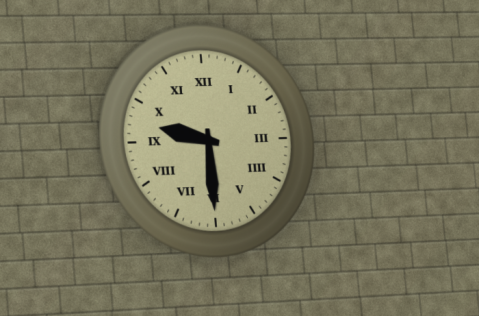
9:30
